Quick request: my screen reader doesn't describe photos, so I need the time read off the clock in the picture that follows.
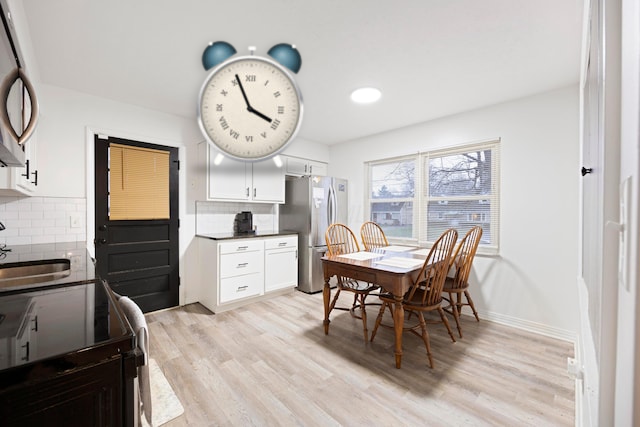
3:56
